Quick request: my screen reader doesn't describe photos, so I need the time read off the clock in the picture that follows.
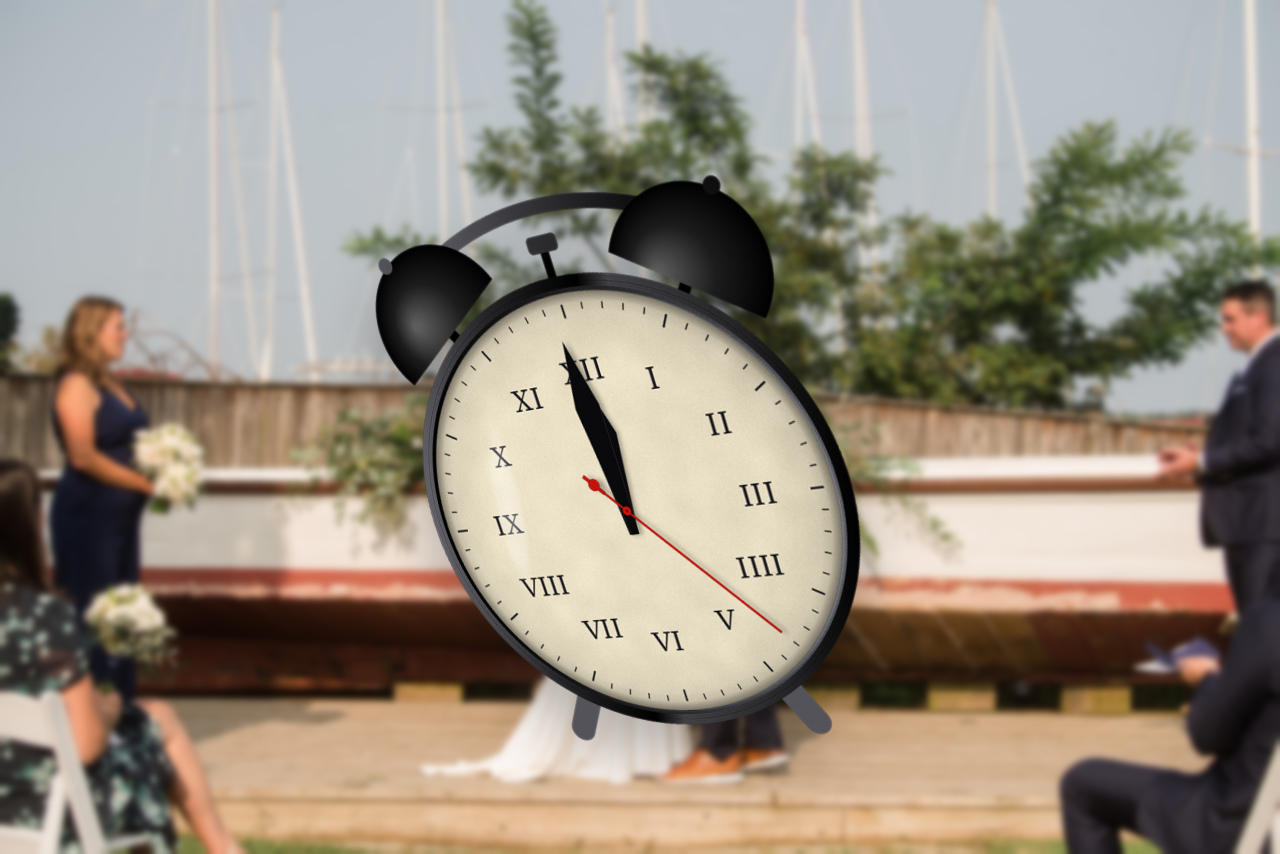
11:59:23
